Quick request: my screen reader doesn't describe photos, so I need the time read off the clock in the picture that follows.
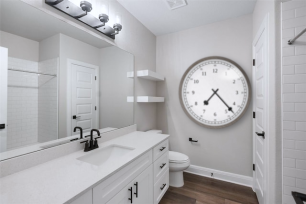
7:23
